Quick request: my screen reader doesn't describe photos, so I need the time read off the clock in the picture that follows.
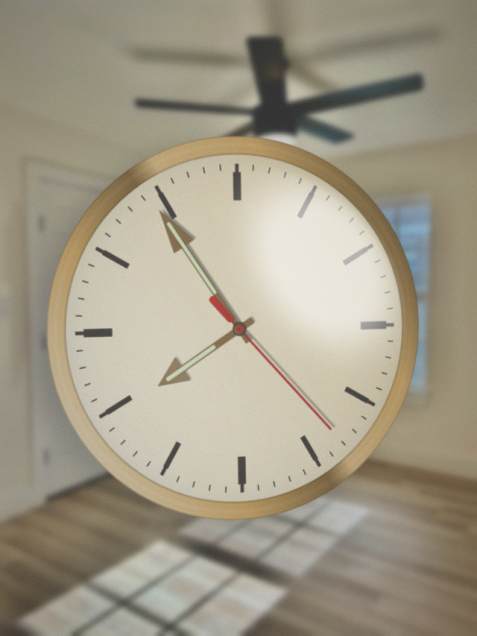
7:54:23
